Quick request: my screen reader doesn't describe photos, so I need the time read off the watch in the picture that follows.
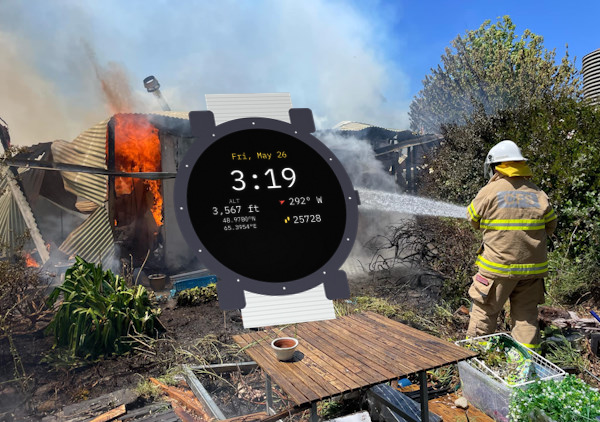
3:19
